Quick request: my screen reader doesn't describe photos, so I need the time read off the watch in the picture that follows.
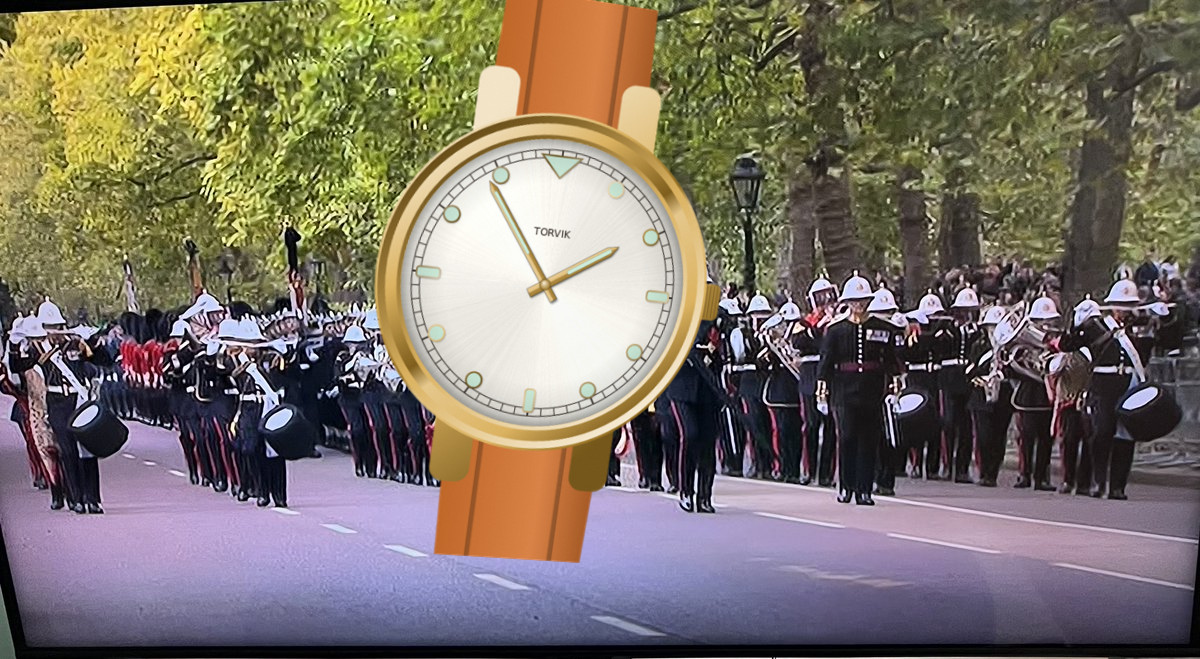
1:54
